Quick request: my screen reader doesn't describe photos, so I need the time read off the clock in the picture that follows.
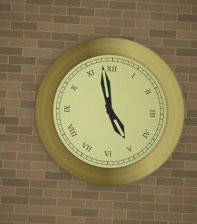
4:58
